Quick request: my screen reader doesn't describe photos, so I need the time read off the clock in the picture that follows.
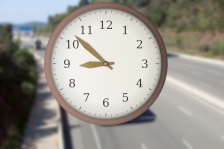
8:52
